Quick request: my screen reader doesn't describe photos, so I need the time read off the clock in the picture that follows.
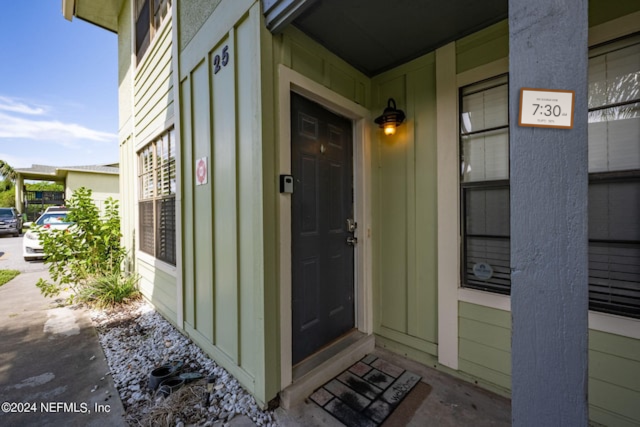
7:30
